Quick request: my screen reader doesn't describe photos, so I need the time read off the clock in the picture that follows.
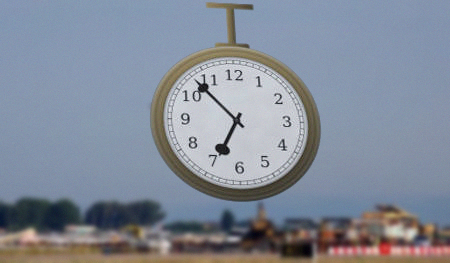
6:53
